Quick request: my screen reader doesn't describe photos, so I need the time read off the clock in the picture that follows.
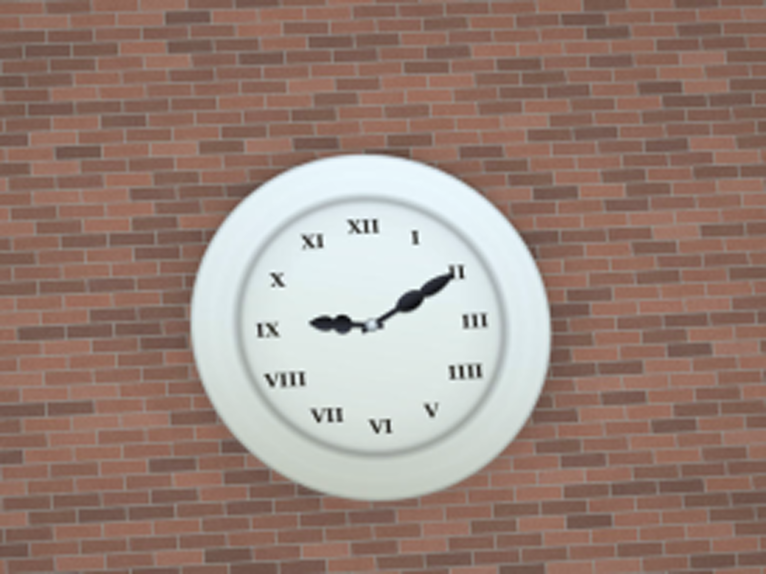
9:10
